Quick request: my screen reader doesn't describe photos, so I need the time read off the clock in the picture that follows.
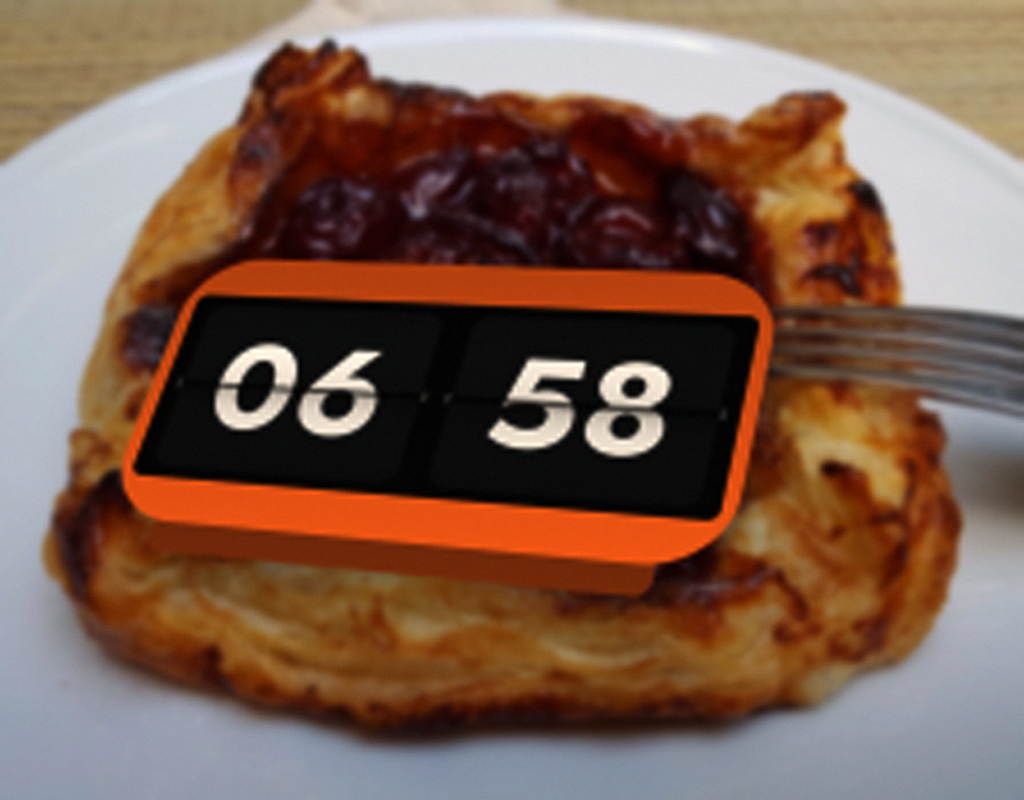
6:58
